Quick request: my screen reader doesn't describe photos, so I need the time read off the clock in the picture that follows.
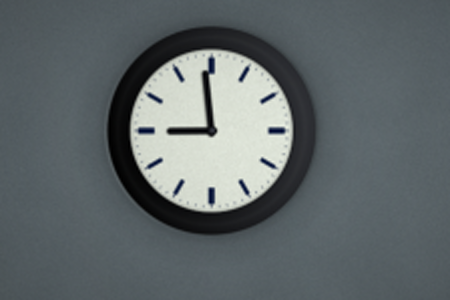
8:59
